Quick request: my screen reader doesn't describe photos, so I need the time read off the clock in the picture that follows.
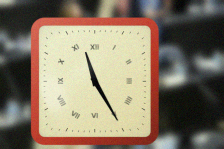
11:25
